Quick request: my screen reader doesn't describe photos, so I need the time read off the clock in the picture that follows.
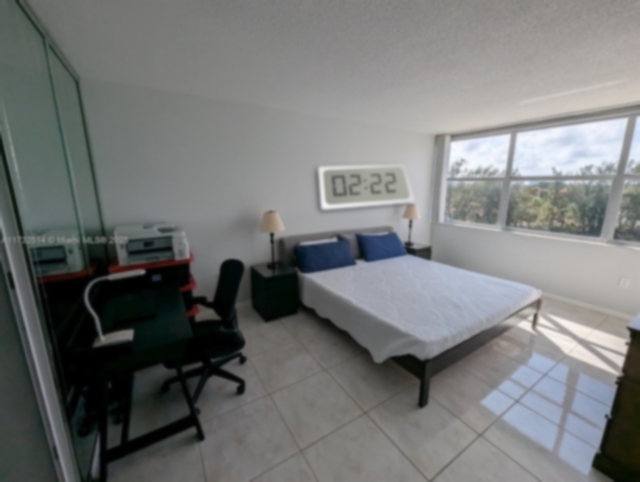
2:22
